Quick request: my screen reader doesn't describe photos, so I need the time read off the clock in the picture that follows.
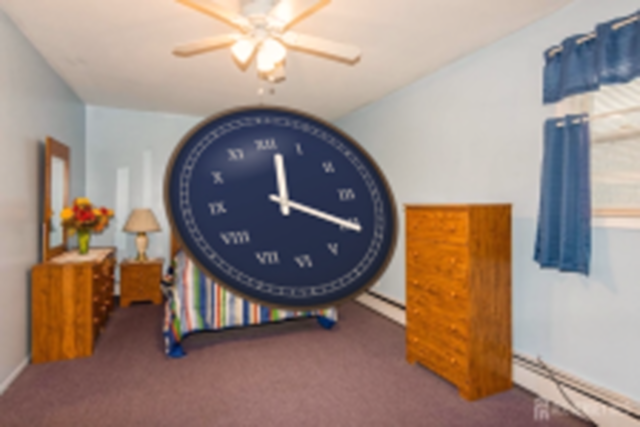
12:20
